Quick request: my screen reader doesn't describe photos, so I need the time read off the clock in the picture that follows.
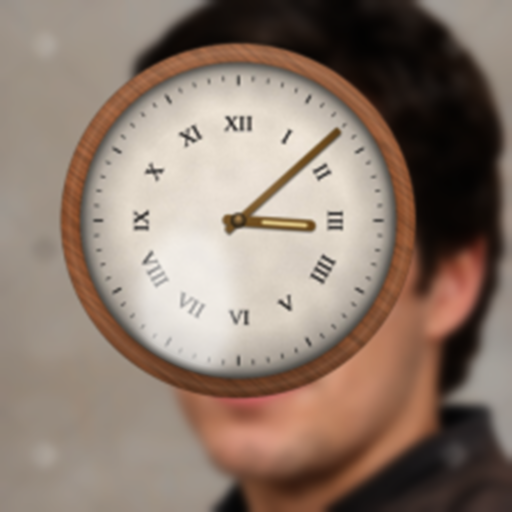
3:08
